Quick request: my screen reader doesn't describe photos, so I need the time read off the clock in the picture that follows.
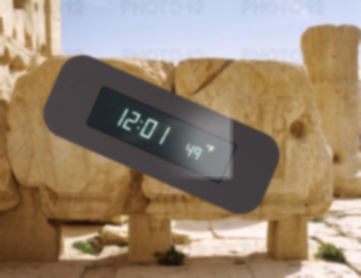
12:01
